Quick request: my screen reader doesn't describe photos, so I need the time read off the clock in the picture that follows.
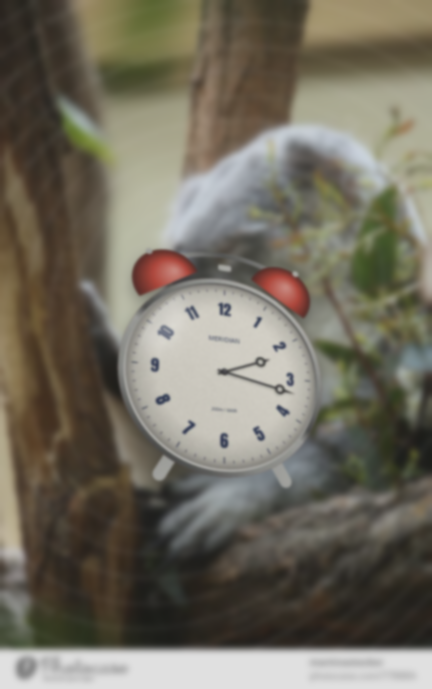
2:17
